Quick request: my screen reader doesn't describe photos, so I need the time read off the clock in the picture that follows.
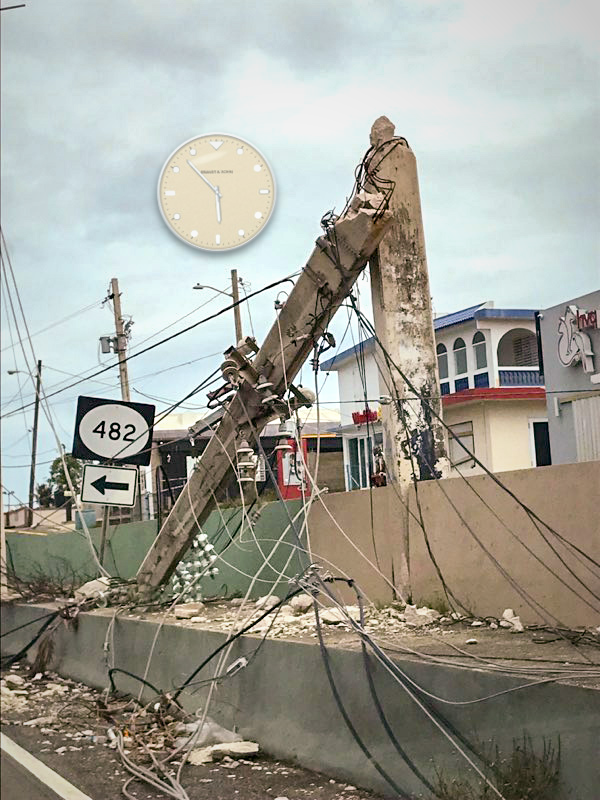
5:53
